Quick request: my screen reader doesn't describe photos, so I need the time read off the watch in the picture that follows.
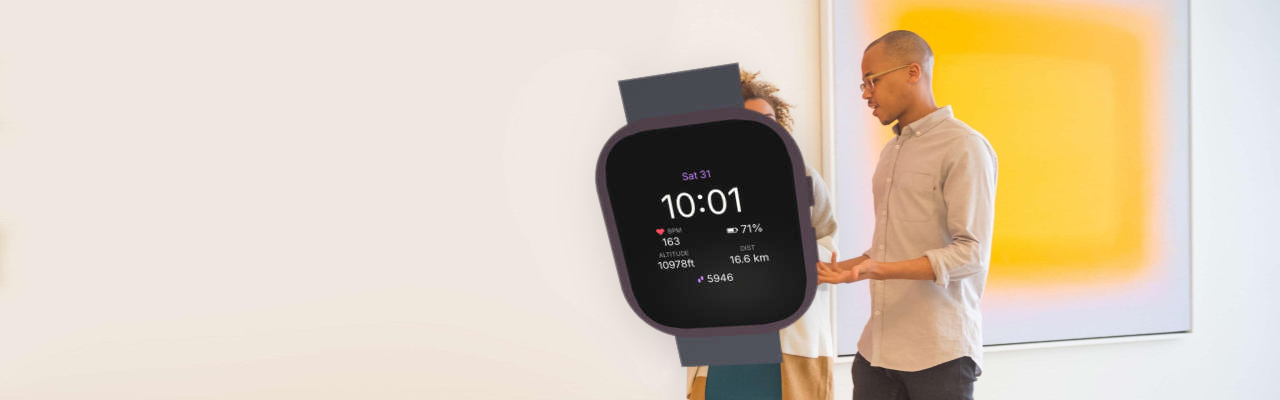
10:01
